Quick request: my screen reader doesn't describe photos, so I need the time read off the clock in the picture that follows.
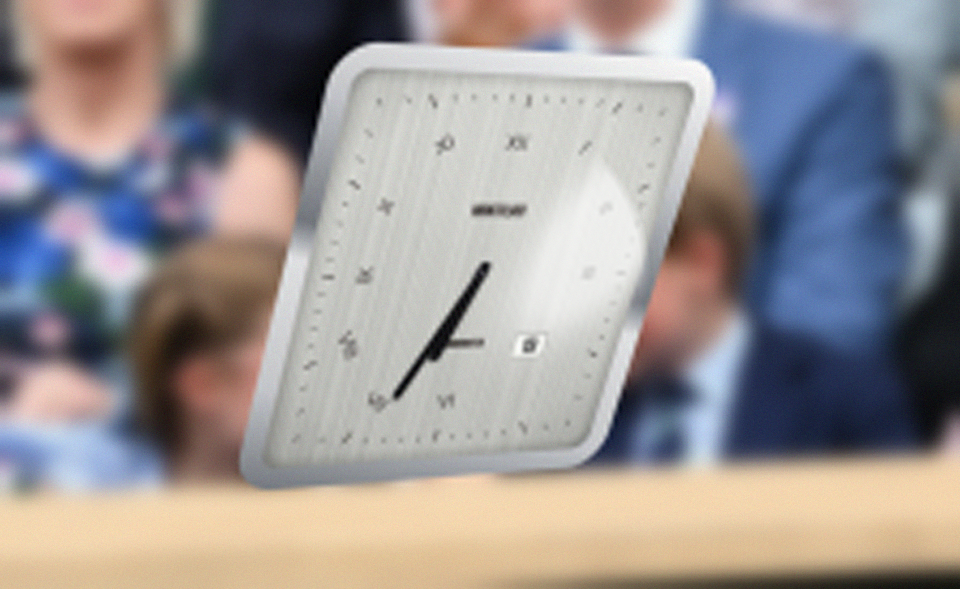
6:34
